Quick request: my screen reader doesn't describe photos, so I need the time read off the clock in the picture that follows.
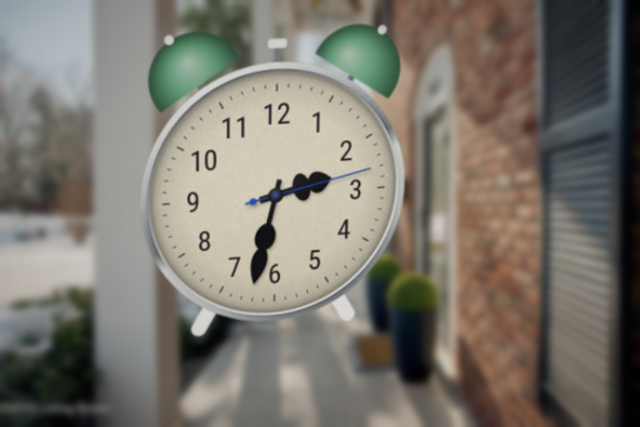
2:32:13
